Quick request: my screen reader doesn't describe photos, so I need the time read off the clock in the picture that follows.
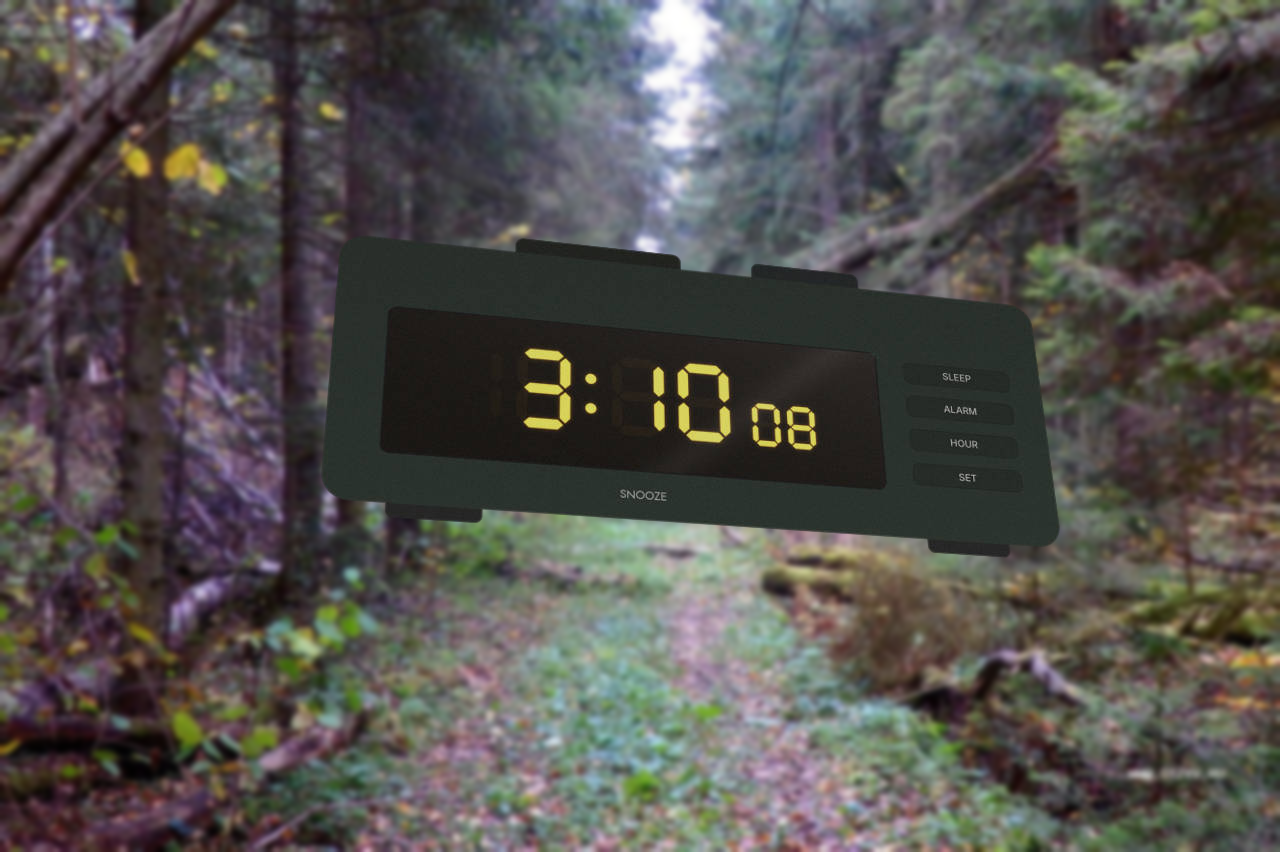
3:10:08
